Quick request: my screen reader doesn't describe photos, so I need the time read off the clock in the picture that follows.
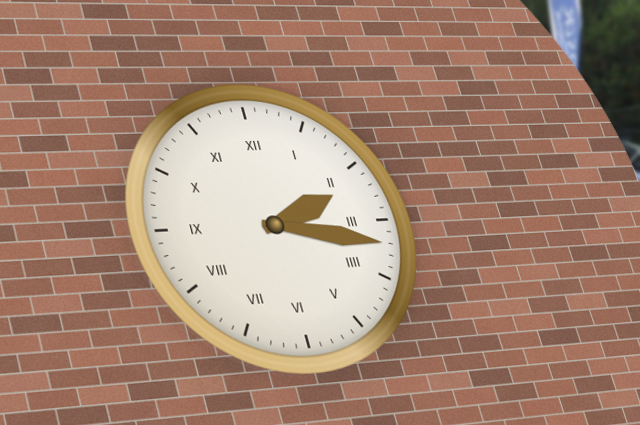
2:17
